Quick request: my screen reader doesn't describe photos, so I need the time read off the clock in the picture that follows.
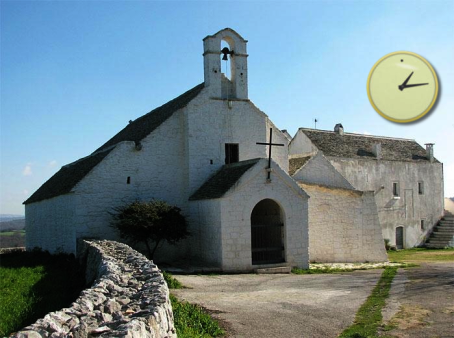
1:14
